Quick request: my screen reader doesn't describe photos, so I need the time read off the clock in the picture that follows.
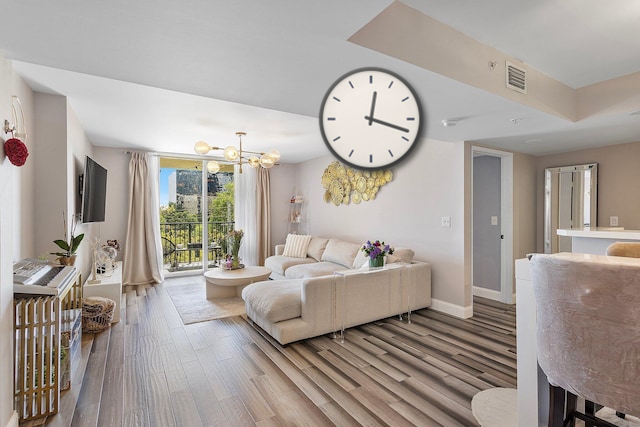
12:18
